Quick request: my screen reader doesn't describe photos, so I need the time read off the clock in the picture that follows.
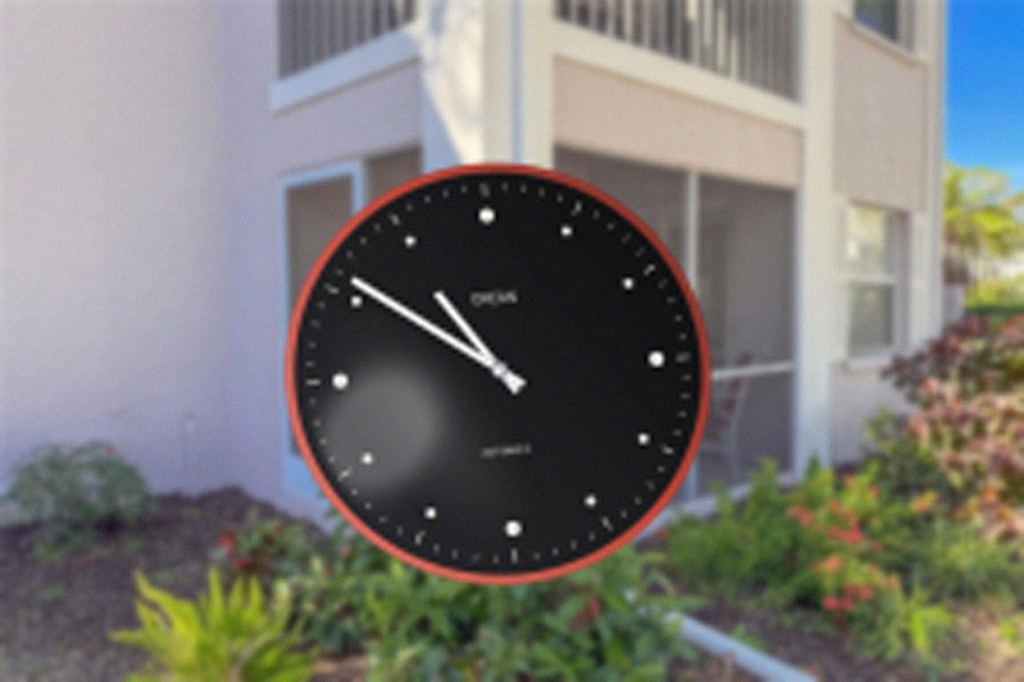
10:51
